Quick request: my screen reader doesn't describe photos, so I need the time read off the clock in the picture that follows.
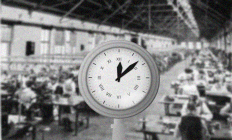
12:08
